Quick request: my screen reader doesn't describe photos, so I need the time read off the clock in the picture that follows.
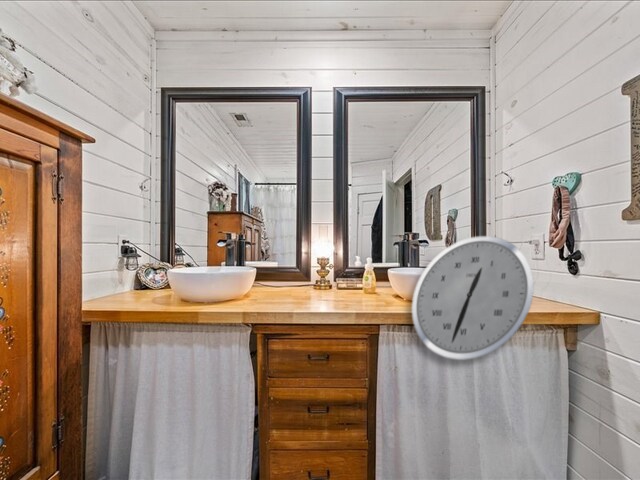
12:32
